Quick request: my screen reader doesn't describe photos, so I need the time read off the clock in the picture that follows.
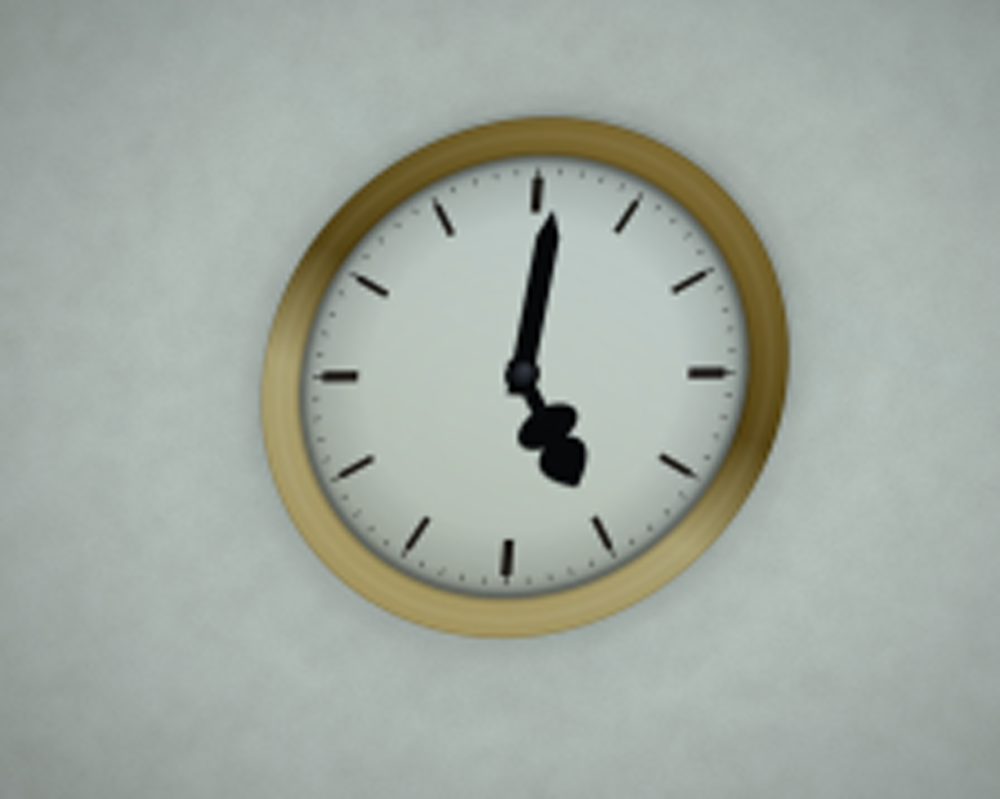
5:01
